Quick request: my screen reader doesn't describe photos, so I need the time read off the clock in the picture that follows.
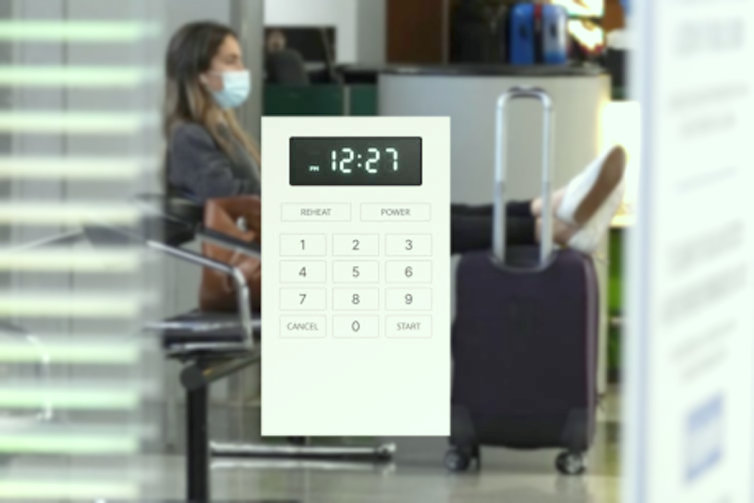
12:27
